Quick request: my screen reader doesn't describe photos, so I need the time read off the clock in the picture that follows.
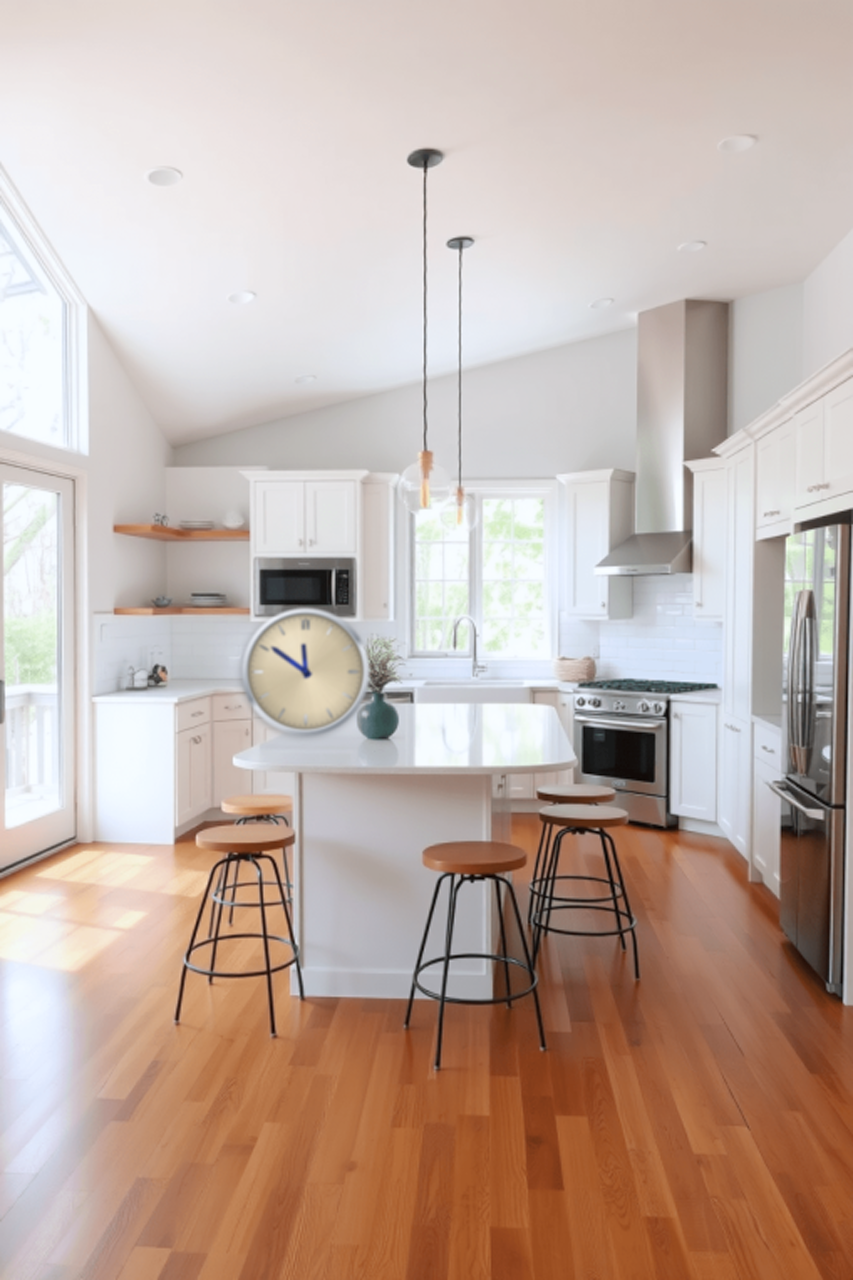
11:51
